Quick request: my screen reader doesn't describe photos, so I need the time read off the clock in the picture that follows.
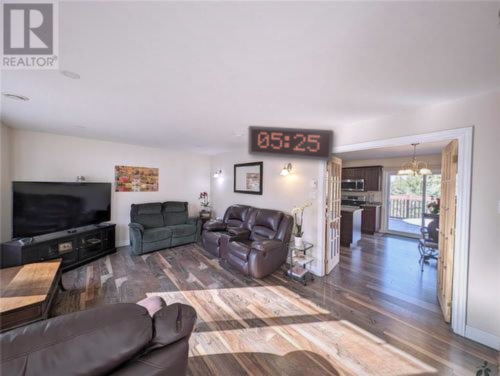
5:25
